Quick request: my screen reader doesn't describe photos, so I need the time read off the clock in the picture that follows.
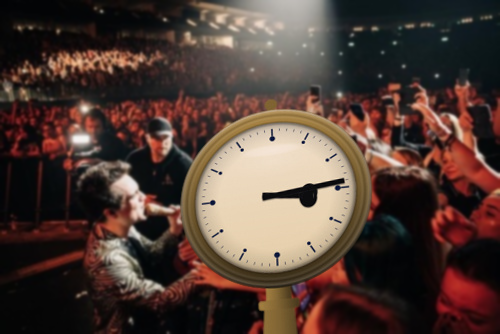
3:14
